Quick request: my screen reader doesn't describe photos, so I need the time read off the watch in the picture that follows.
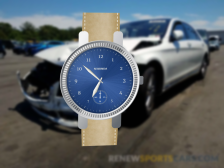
6:52
